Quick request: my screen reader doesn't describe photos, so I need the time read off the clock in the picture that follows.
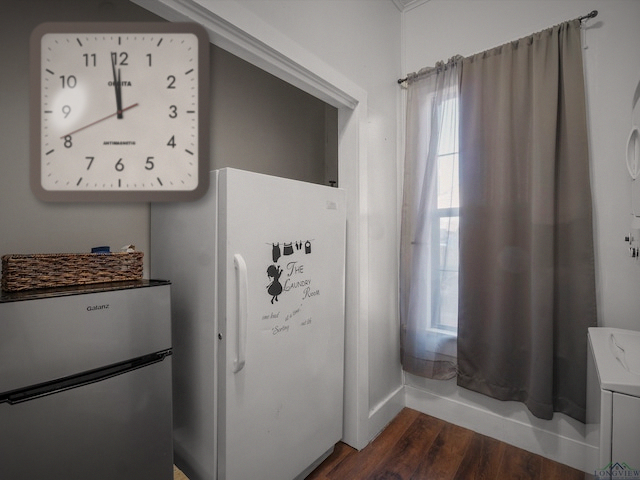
11:58:41
